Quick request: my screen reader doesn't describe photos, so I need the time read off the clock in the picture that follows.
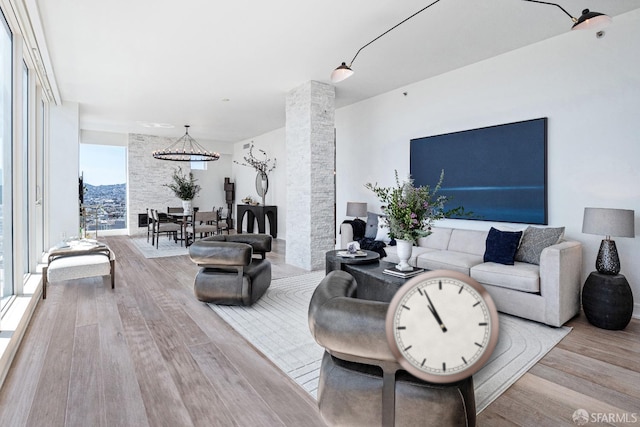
10:56
